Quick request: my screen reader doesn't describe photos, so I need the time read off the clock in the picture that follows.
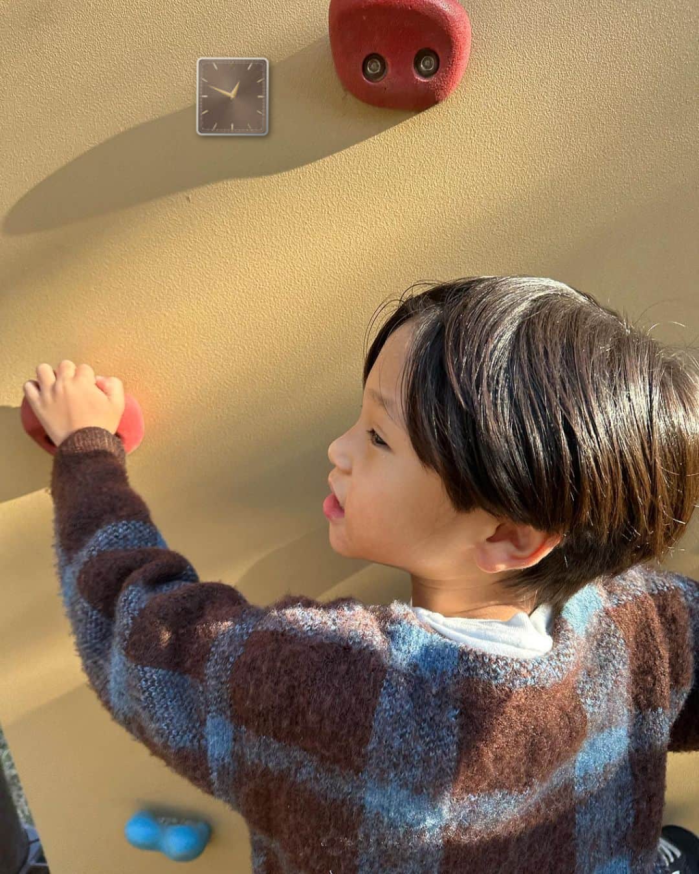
12:49
